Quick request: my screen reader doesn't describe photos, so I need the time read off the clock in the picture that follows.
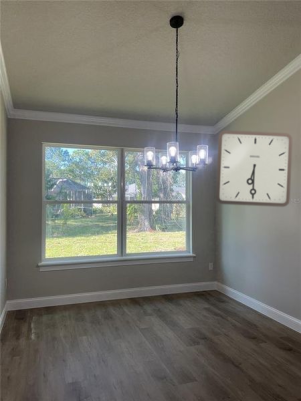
6:30
